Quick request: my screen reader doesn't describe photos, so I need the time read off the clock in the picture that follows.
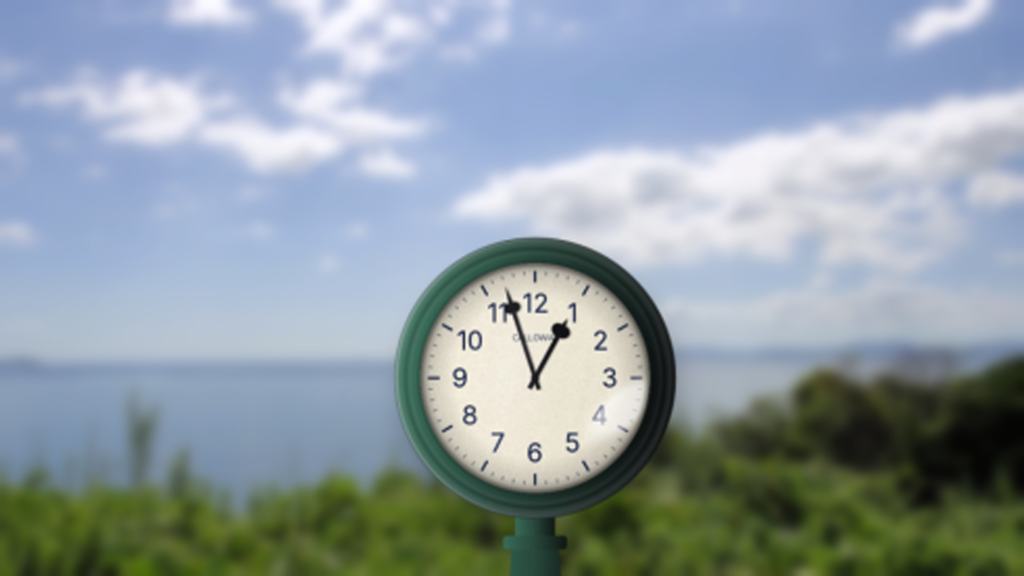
12:57
